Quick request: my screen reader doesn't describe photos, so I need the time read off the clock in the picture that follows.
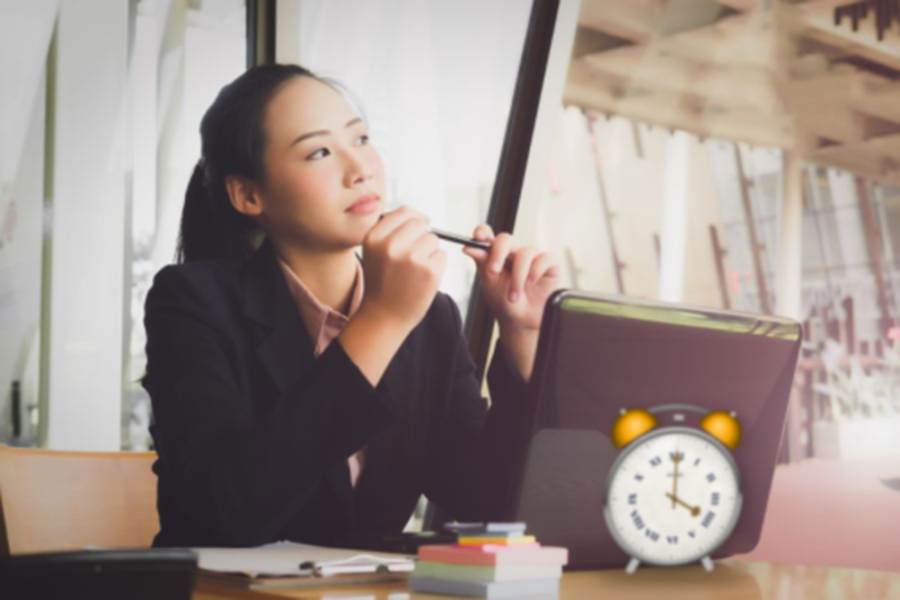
4:00
